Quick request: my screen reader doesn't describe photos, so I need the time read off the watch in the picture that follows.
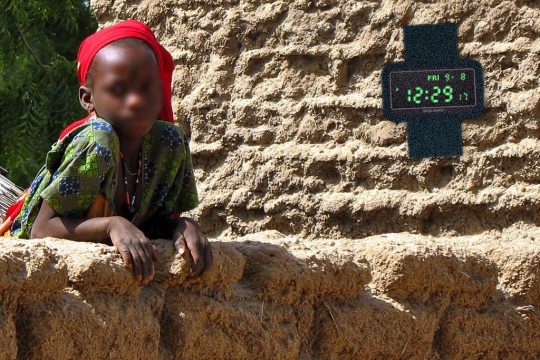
12:29
